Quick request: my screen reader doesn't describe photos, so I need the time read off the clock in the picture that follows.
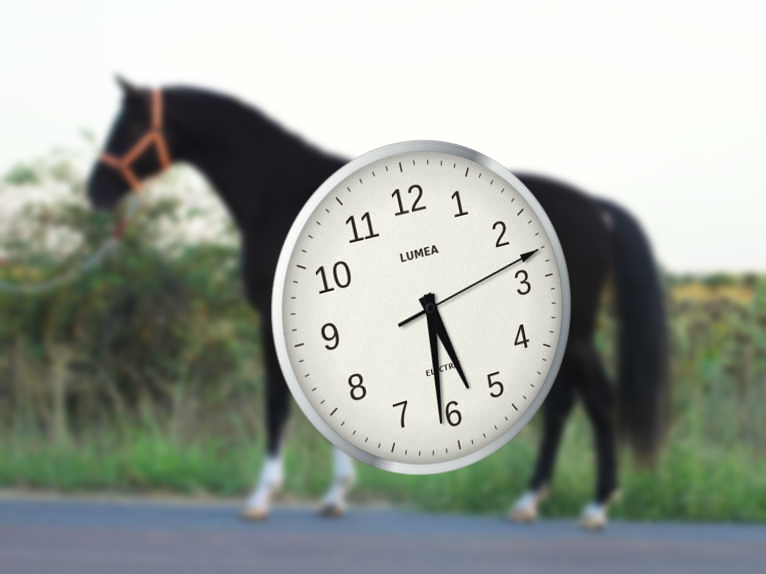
5:31:13
